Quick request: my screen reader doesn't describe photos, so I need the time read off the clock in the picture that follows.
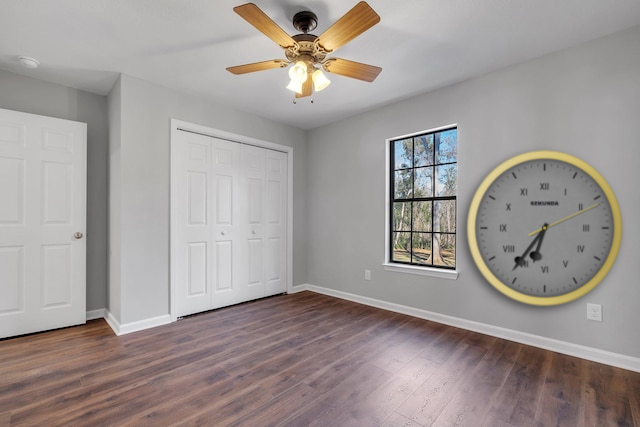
6:36:11
